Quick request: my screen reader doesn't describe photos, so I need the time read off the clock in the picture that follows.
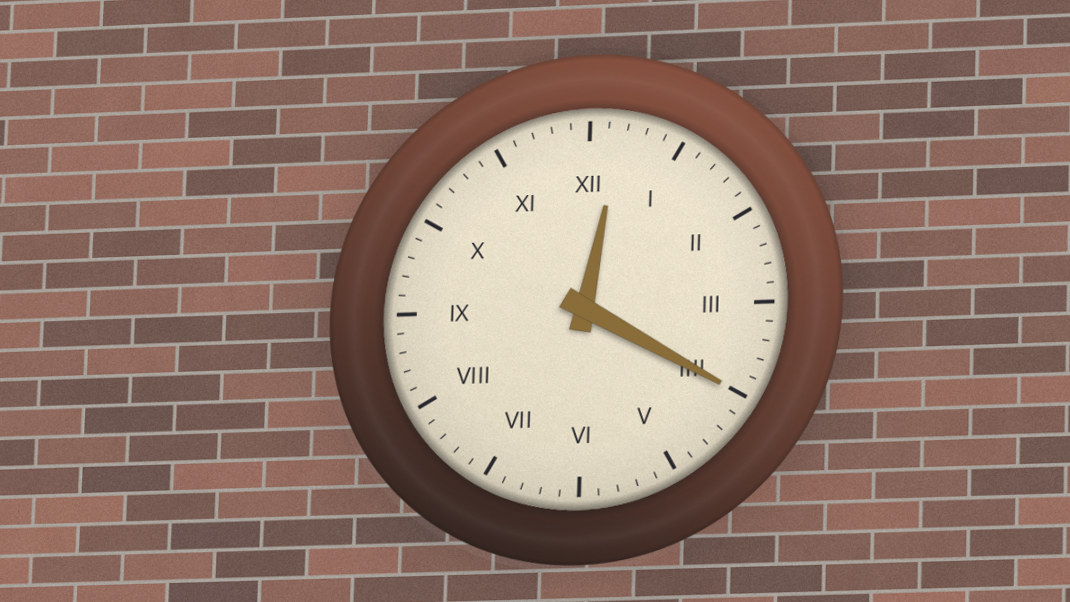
12:20
